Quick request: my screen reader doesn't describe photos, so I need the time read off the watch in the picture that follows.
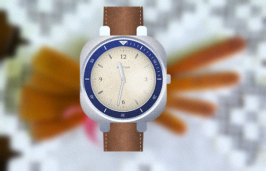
11:32
